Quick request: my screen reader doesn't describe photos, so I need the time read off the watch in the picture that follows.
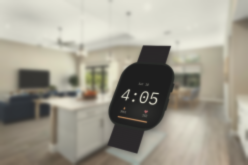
4:05
